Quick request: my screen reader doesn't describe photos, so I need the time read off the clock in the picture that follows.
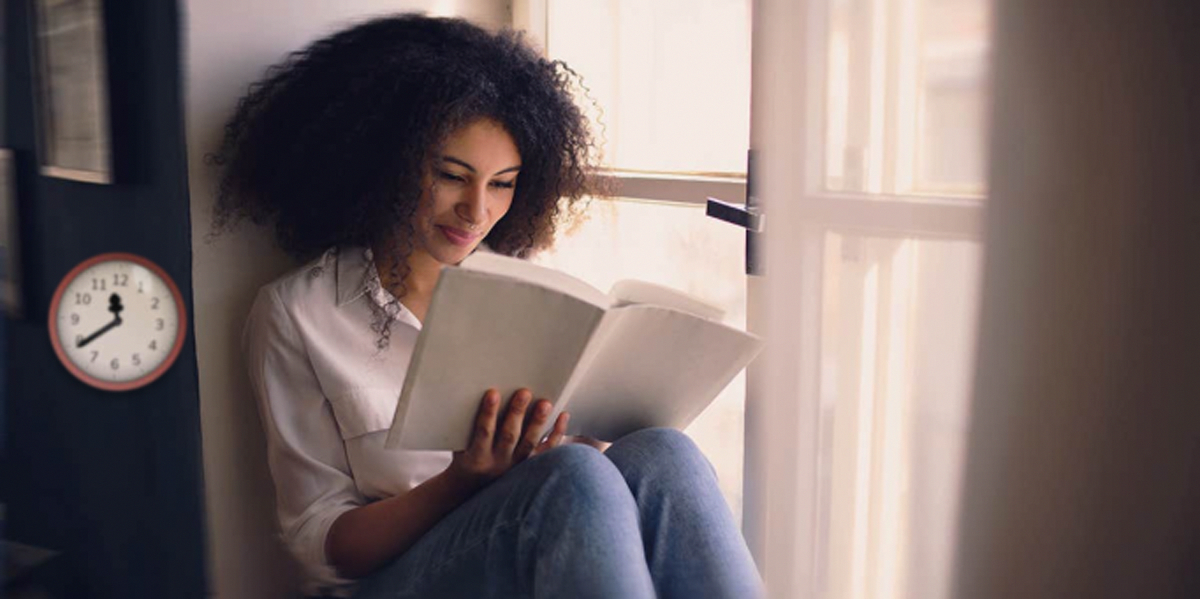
11:39
